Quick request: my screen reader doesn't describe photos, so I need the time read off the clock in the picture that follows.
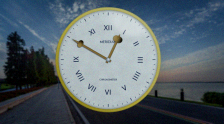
12:50
